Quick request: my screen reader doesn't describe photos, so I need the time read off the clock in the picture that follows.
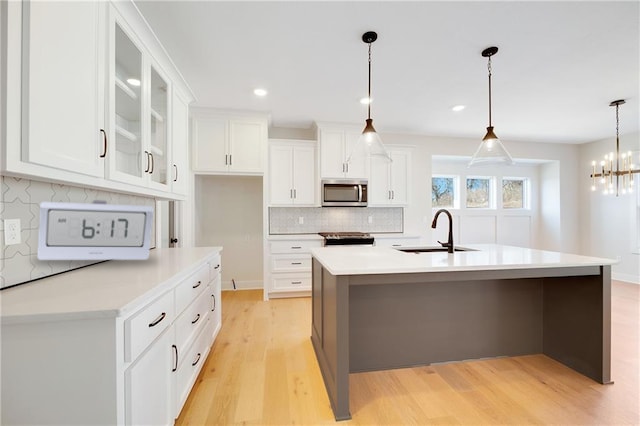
6:17
